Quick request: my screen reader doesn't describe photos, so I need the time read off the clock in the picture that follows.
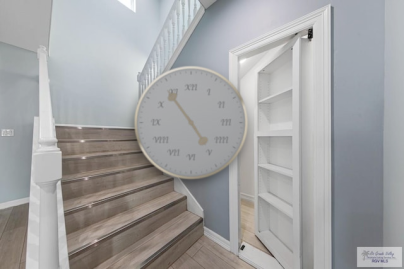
4:54
